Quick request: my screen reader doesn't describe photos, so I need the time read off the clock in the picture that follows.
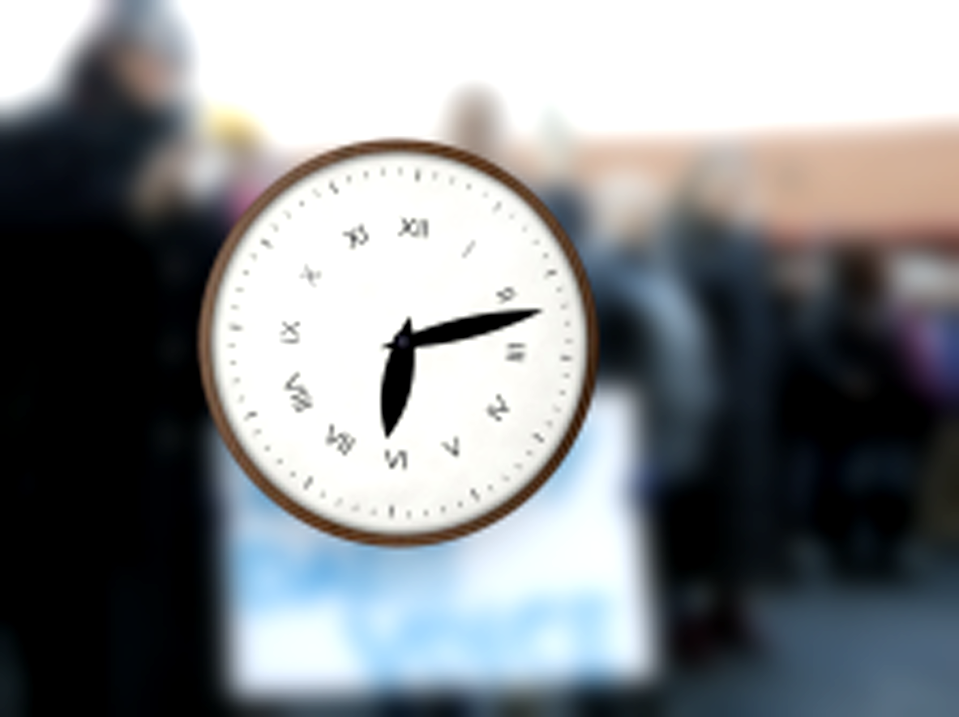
6:12
